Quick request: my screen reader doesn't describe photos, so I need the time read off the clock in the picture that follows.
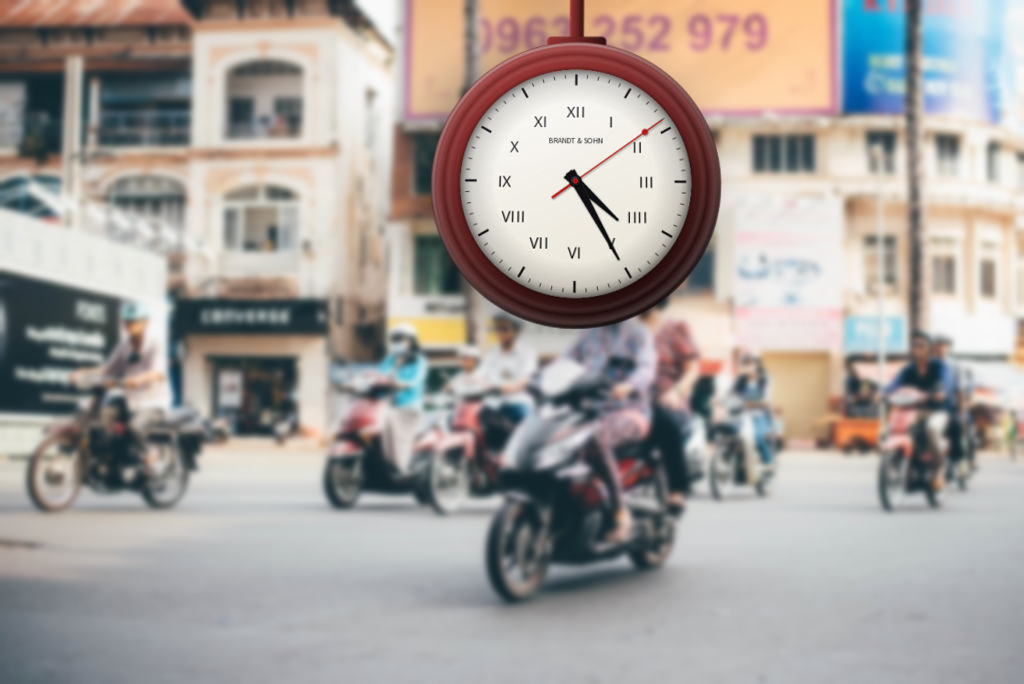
4:25:09
